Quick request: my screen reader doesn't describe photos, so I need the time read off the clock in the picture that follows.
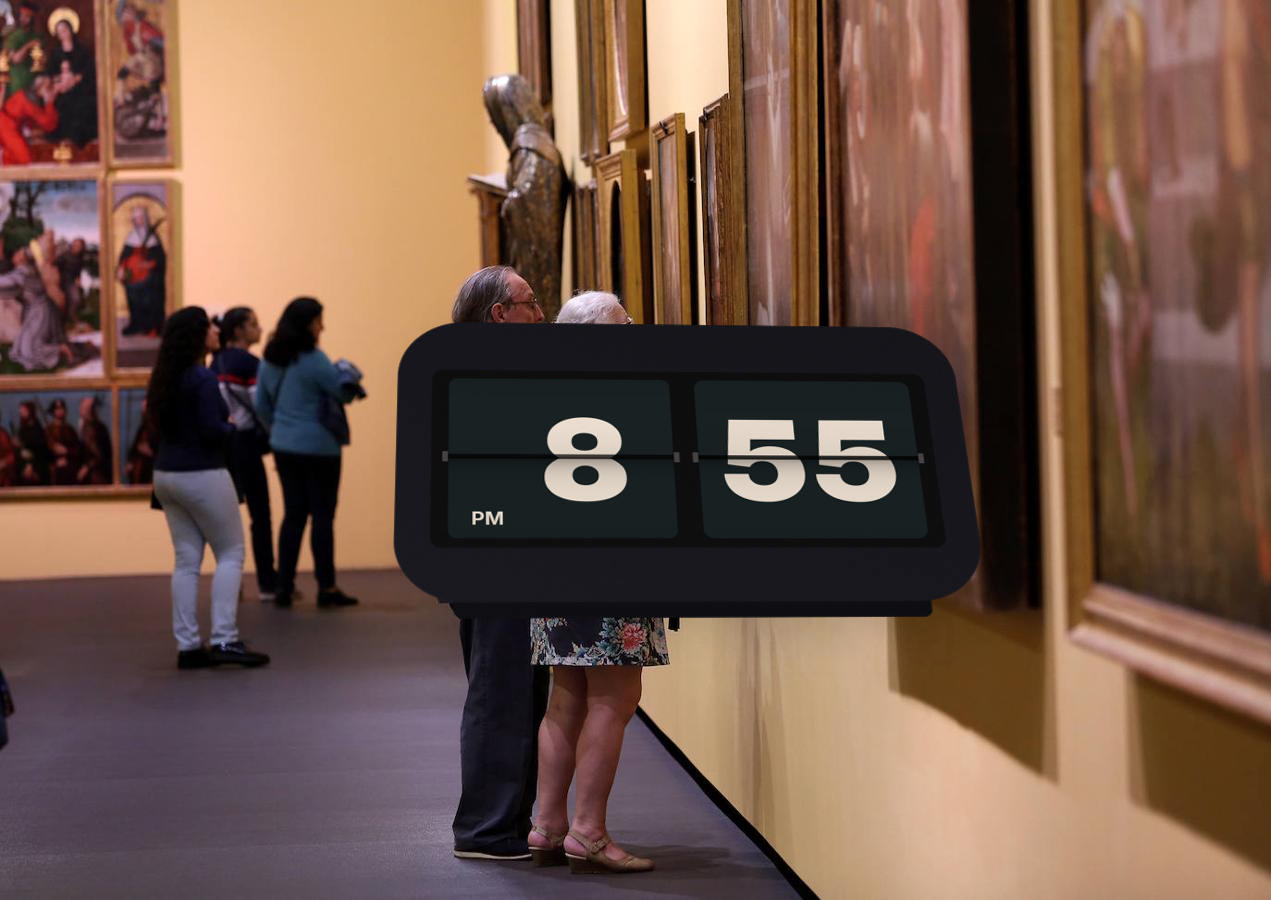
8:55
